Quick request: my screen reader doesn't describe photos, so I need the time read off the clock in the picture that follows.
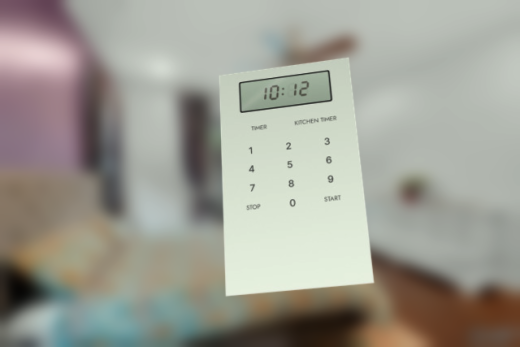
10:12
